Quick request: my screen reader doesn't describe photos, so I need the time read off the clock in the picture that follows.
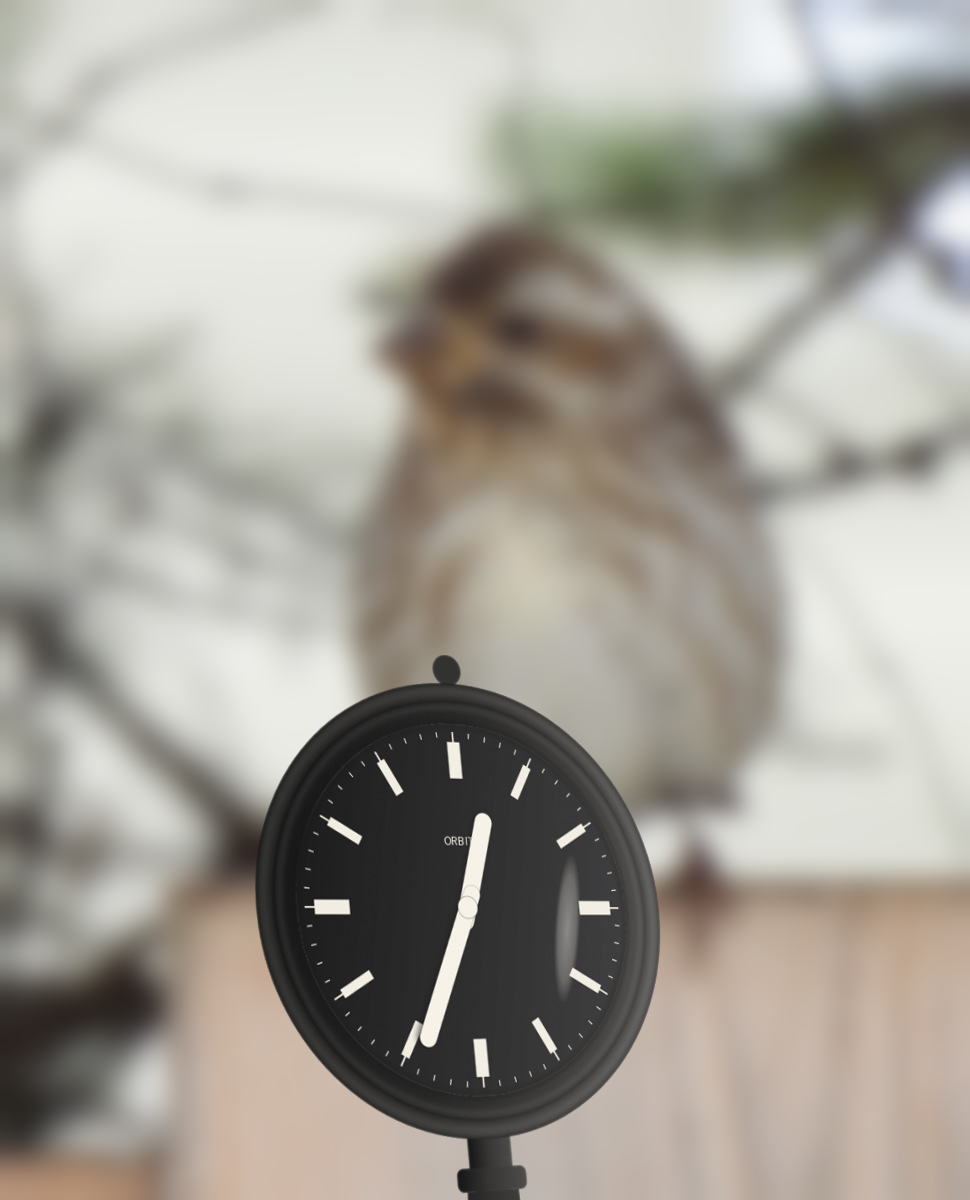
12:34
